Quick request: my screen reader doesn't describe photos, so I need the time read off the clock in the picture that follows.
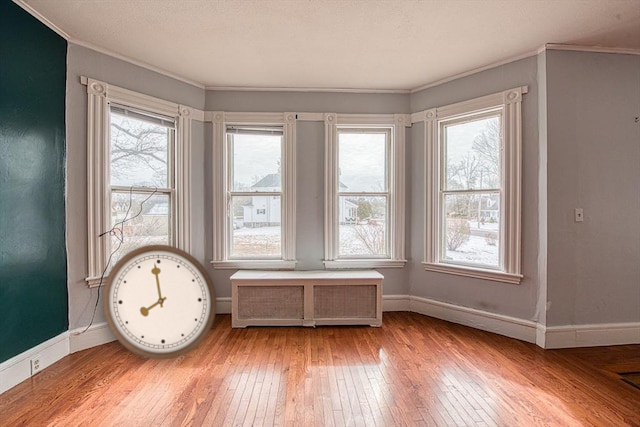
7:59
